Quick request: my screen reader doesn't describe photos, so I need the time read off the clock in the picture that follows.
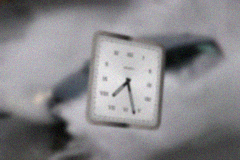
7:27
